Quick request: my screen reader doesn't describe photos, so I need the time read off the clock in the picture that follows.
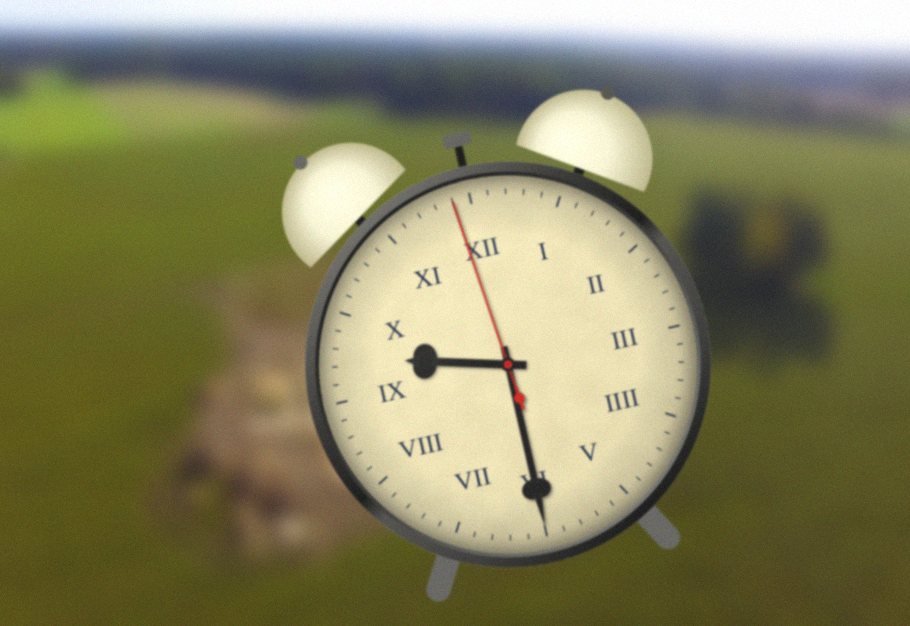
9:29:59
